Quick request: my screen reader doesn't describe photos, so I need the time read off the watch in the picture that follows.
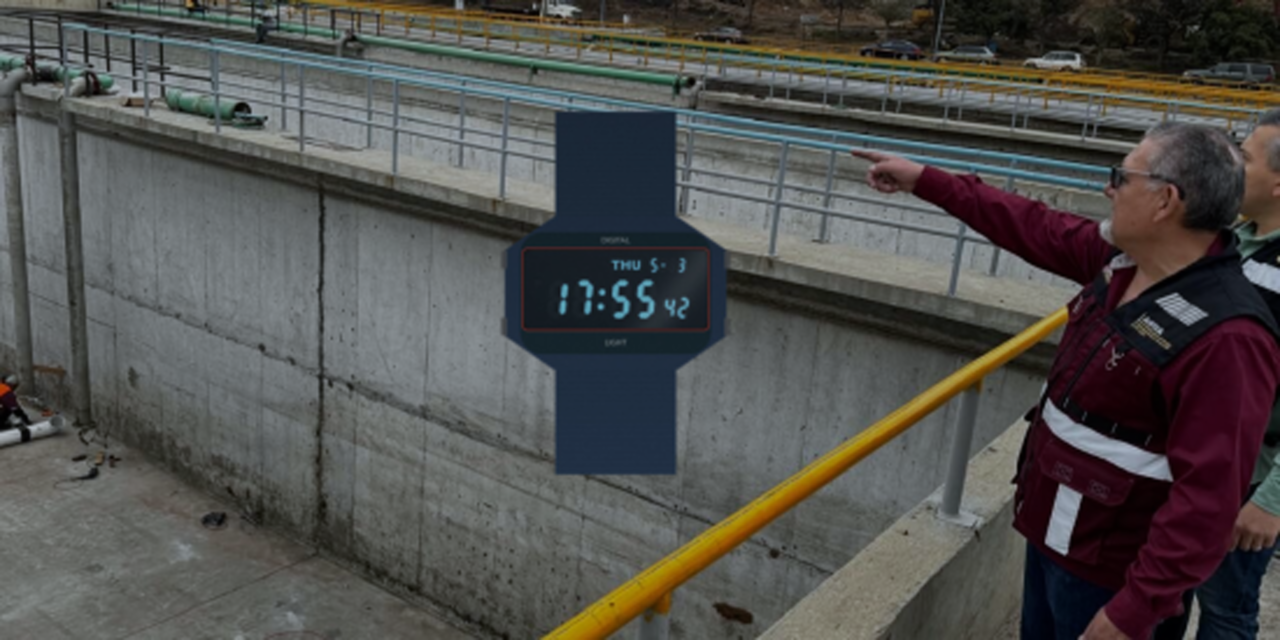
17:55:42
